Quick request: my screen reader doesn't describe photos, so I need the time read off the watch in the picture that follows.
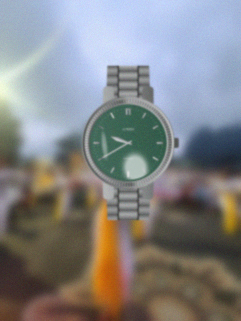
9:40
